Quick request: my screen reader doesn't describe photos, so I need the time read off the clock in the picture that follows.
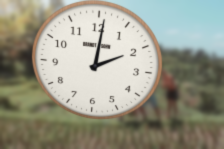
2:01
